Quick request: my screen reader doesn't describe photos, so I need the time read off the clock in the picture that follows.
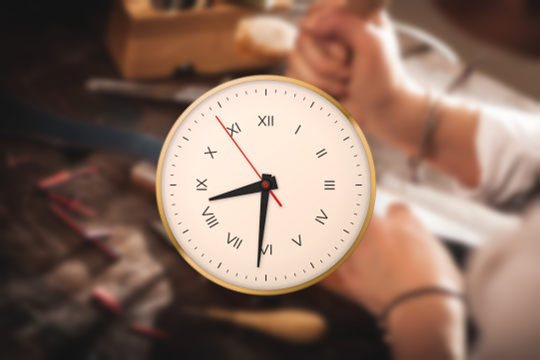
8:30:54
